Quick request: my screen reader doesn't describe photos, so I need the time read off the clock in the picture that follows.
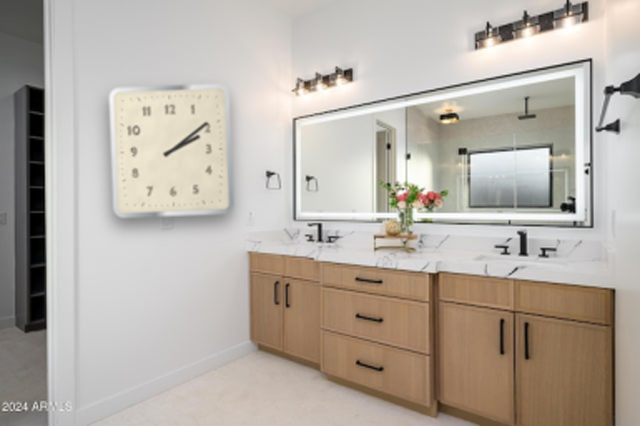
2:09
